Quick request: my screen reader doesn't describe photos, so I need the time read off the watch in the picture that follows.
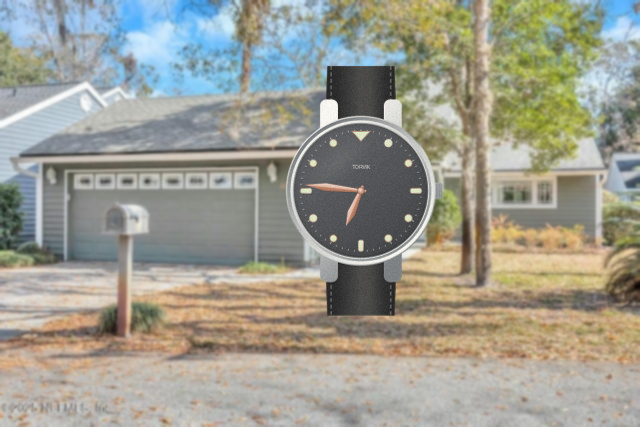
6:46
